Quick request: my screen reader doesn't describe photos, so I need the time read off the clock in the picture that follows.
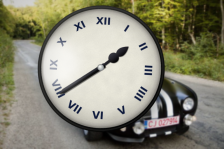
1:39
